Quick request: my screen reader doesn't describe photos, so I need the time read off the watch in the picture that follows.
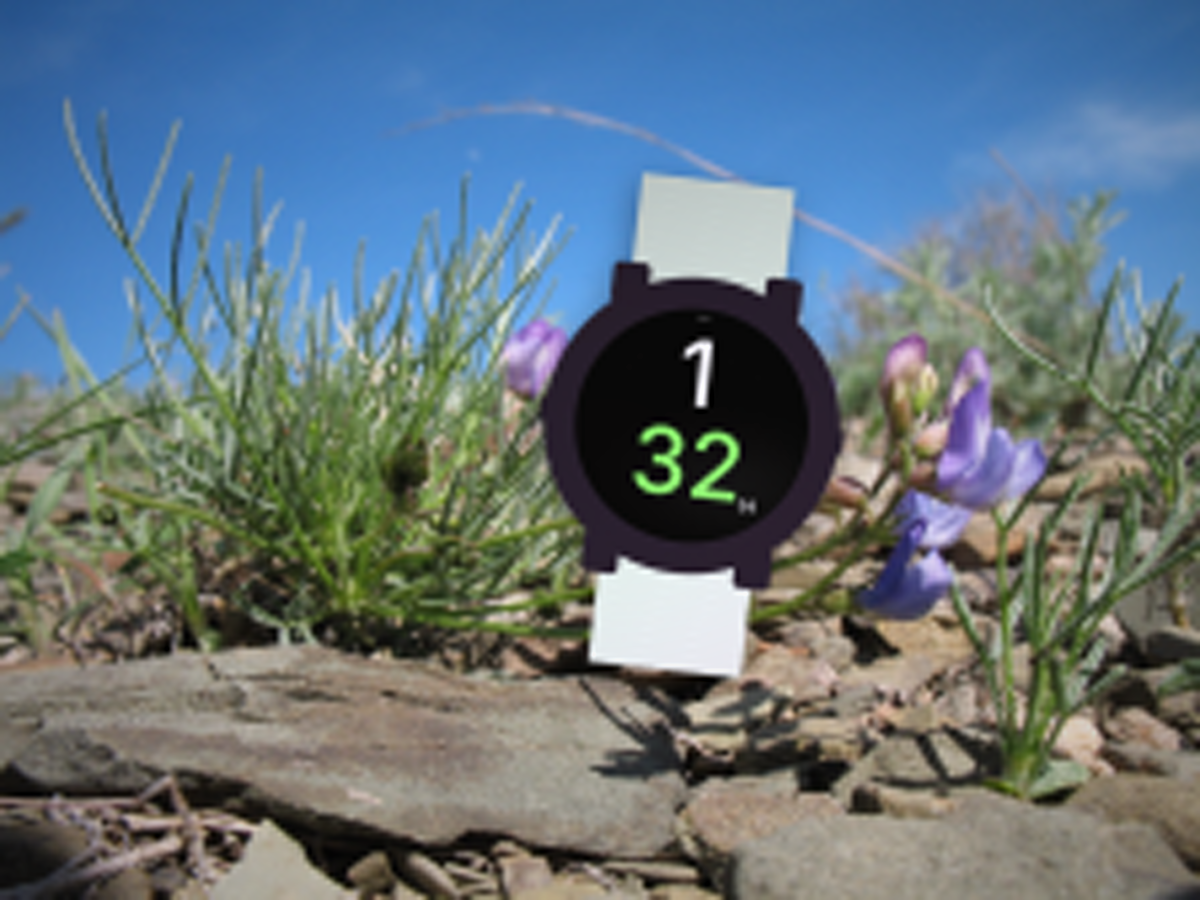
1:32
